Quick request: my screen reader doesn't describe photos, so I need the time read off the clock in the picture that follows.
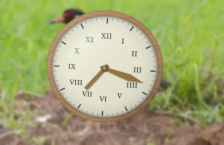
7:18
